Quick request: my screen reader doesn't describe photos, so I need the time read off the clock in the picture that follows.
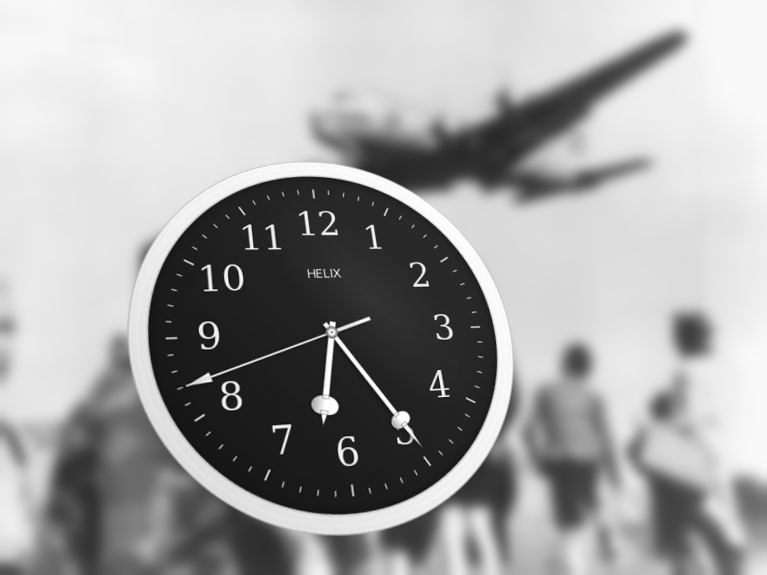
6:24:42
